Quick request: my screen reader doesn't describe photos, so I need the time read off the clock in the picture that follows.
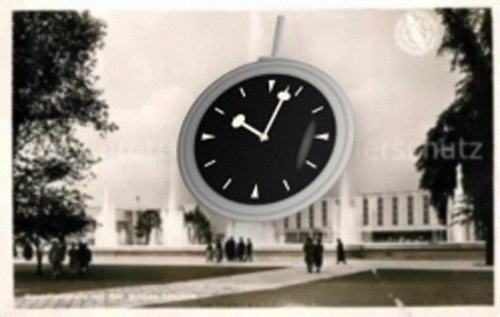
10:03
